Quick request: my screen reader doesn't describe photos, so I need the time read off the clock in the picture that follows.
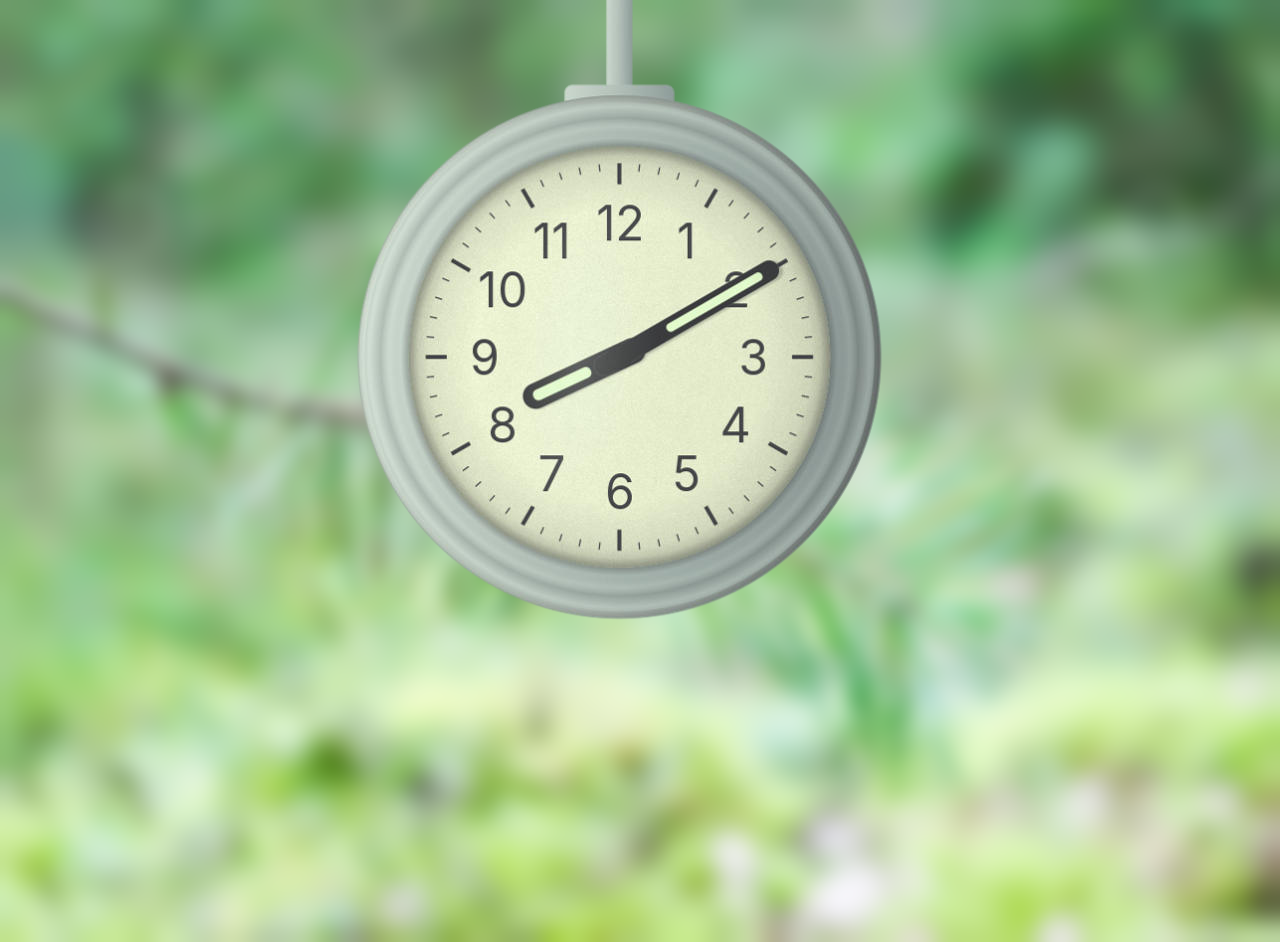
8:10
